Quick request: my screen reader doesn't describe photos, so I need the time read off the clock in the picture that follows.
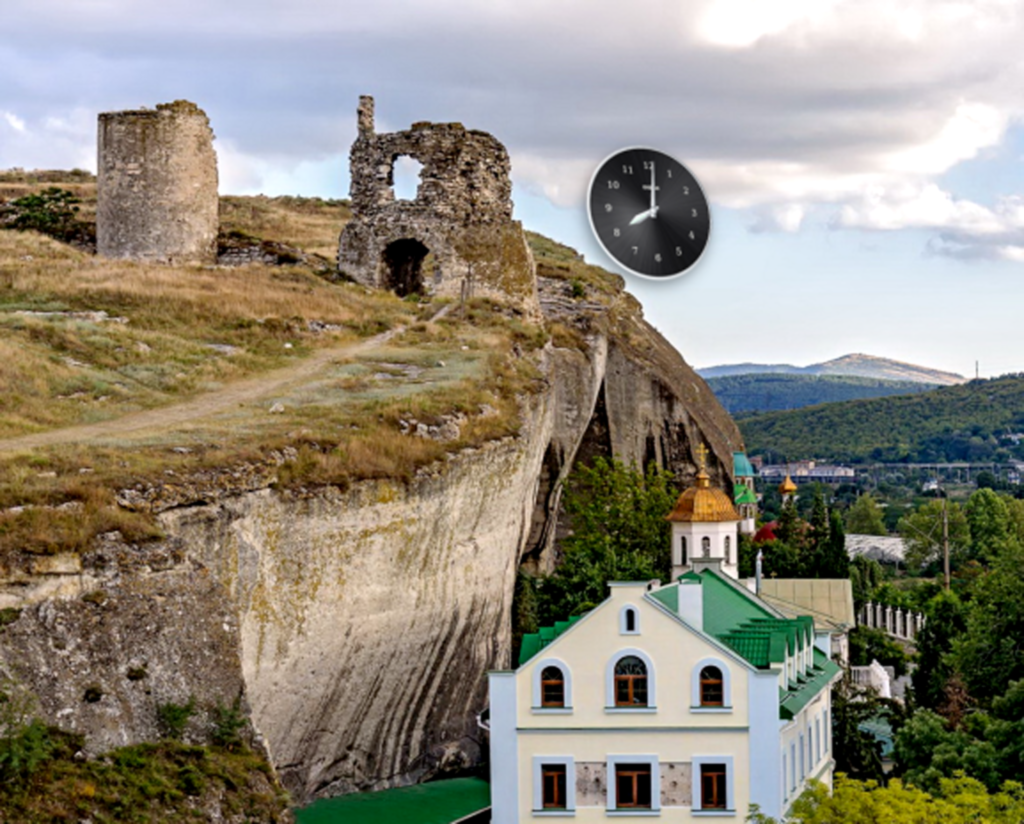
8:01
